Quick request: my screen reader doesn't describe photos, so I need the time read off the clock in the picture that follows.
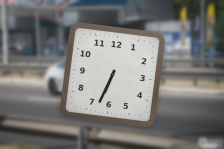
6:33
